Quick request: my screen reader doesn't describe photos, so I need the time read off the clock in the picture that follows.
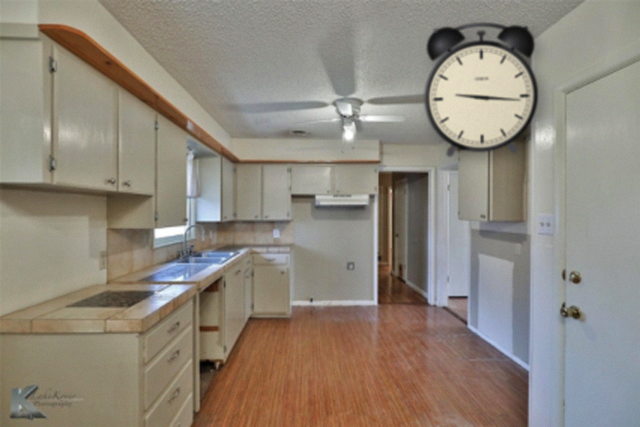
9:16
